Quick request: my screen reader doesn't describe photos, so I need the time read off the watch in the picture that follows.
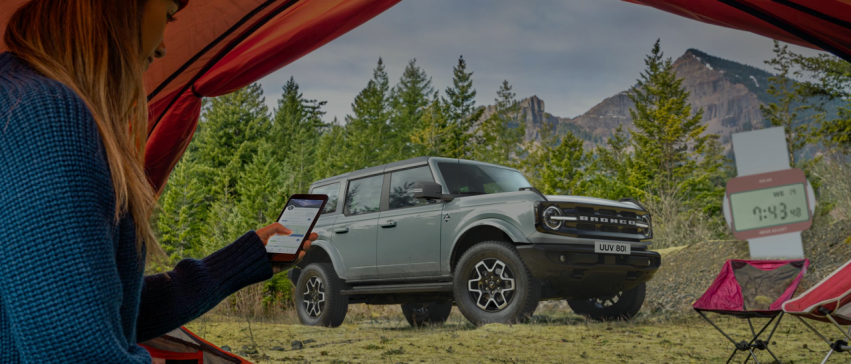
7:43:48
